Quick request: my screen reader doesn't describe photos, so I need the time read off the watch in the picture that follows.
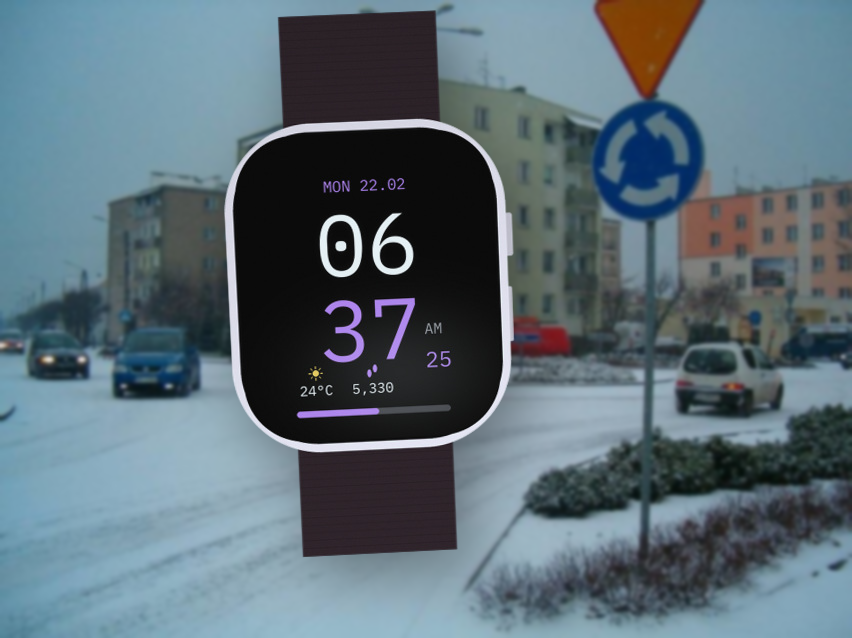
6:37:25
